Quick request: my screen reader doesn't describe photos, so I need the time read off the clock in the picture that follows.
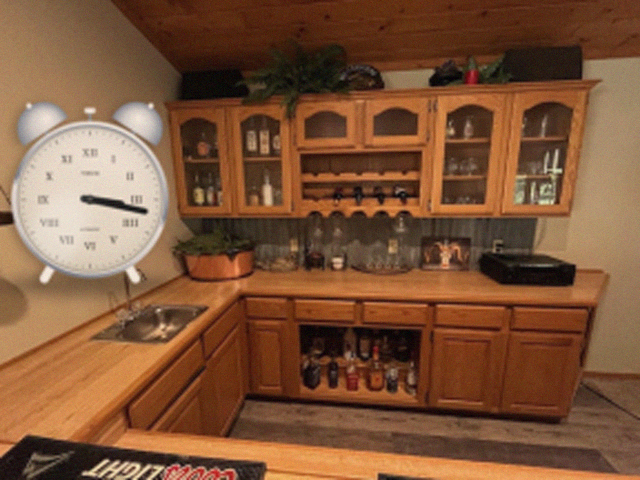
3:17
